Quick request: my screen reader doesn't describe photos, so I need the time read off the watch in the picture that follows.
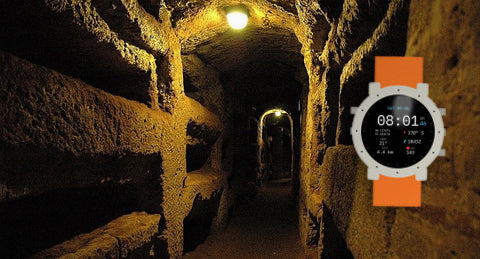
8:01
